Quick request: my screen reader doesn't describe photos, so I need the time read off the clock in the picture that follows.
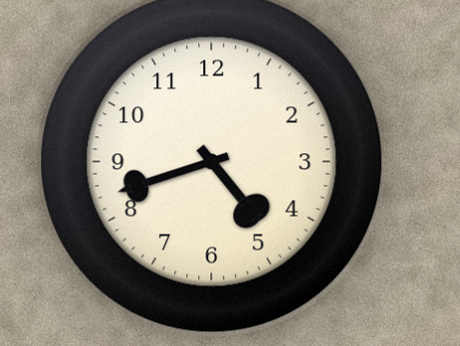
4:42
